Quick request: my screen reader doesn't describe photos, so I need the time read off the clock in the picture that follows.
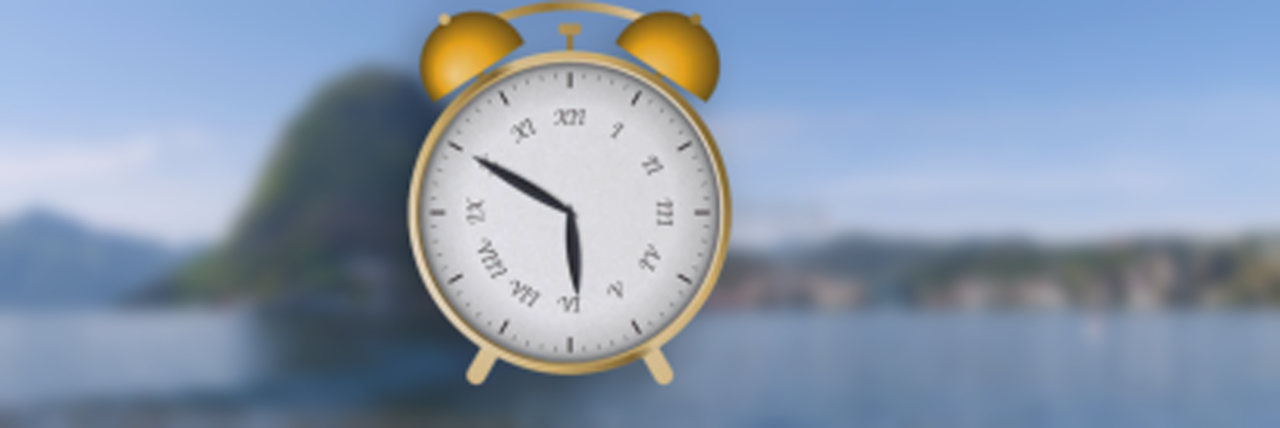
5:50
